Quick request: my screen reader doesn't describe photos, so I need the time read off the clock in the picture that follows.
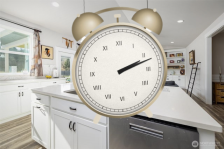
2:12
